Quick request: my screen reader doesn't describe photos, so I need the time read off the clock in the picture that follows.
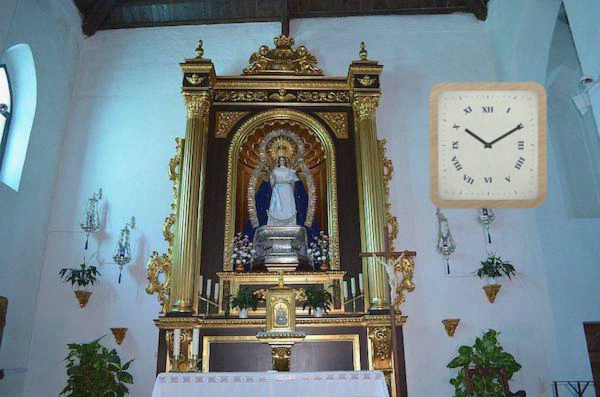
10:10
